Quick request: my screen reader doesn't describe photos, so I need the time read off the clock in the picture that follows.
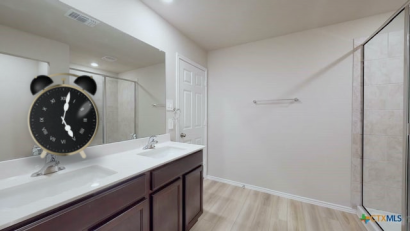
5:02
